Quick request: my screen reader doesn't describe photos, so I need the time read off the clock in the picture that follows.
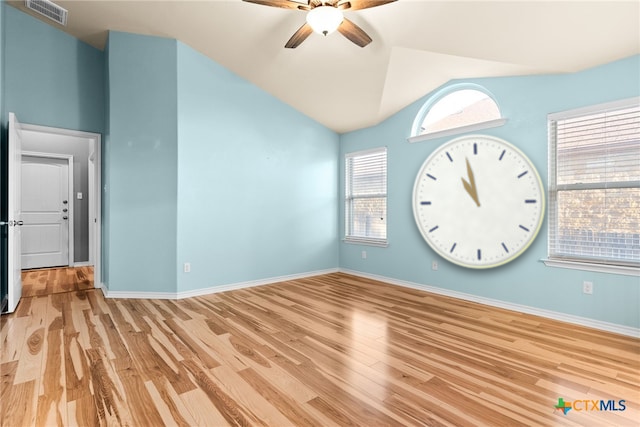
10:58
